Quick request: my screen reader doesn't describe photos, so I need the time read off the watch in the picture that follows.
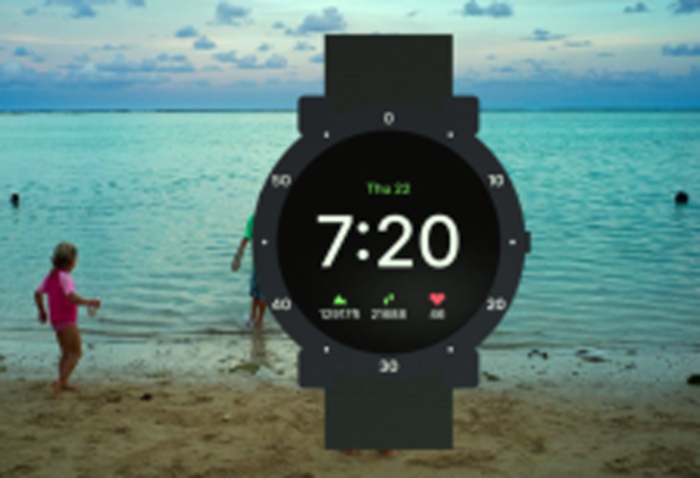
7:20
